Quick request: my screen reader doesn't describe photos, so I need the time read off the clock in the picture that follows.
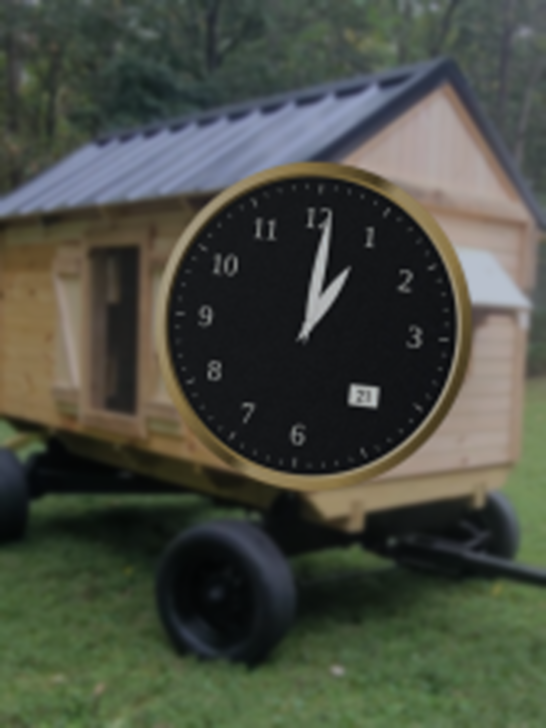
1:01
